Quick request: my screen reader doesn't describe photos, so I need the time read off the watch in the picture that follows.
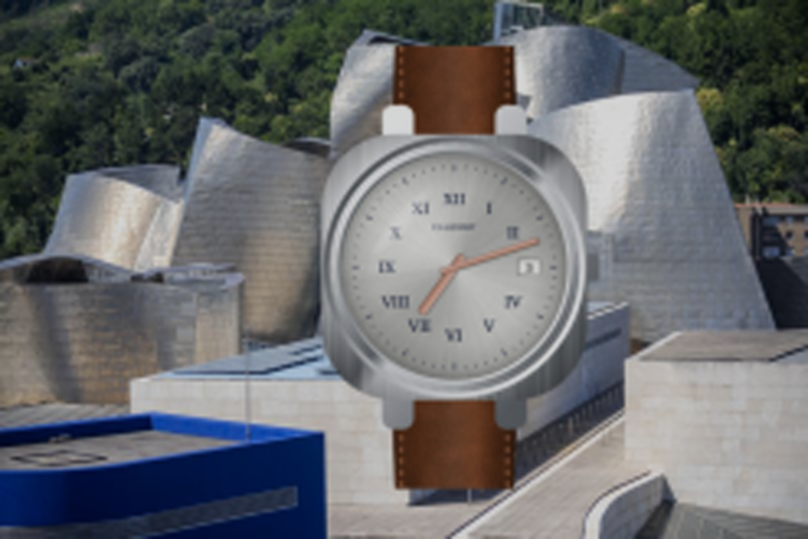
7:12
